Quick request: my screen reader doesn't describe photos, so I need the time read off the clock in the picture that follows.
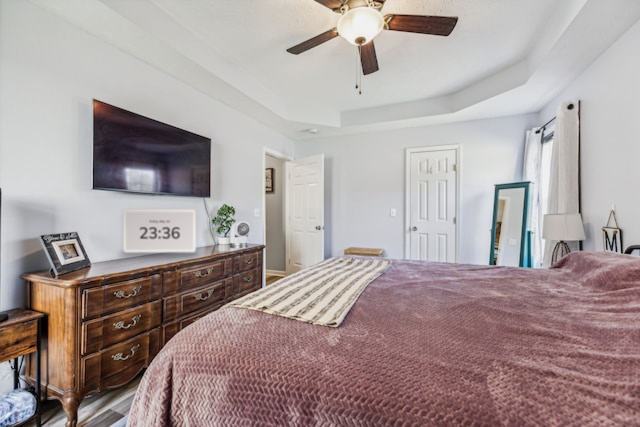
23:36
